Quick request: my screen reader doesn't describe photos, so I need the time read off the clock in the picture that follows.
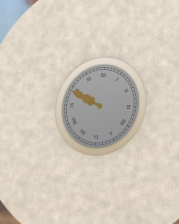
9:49
